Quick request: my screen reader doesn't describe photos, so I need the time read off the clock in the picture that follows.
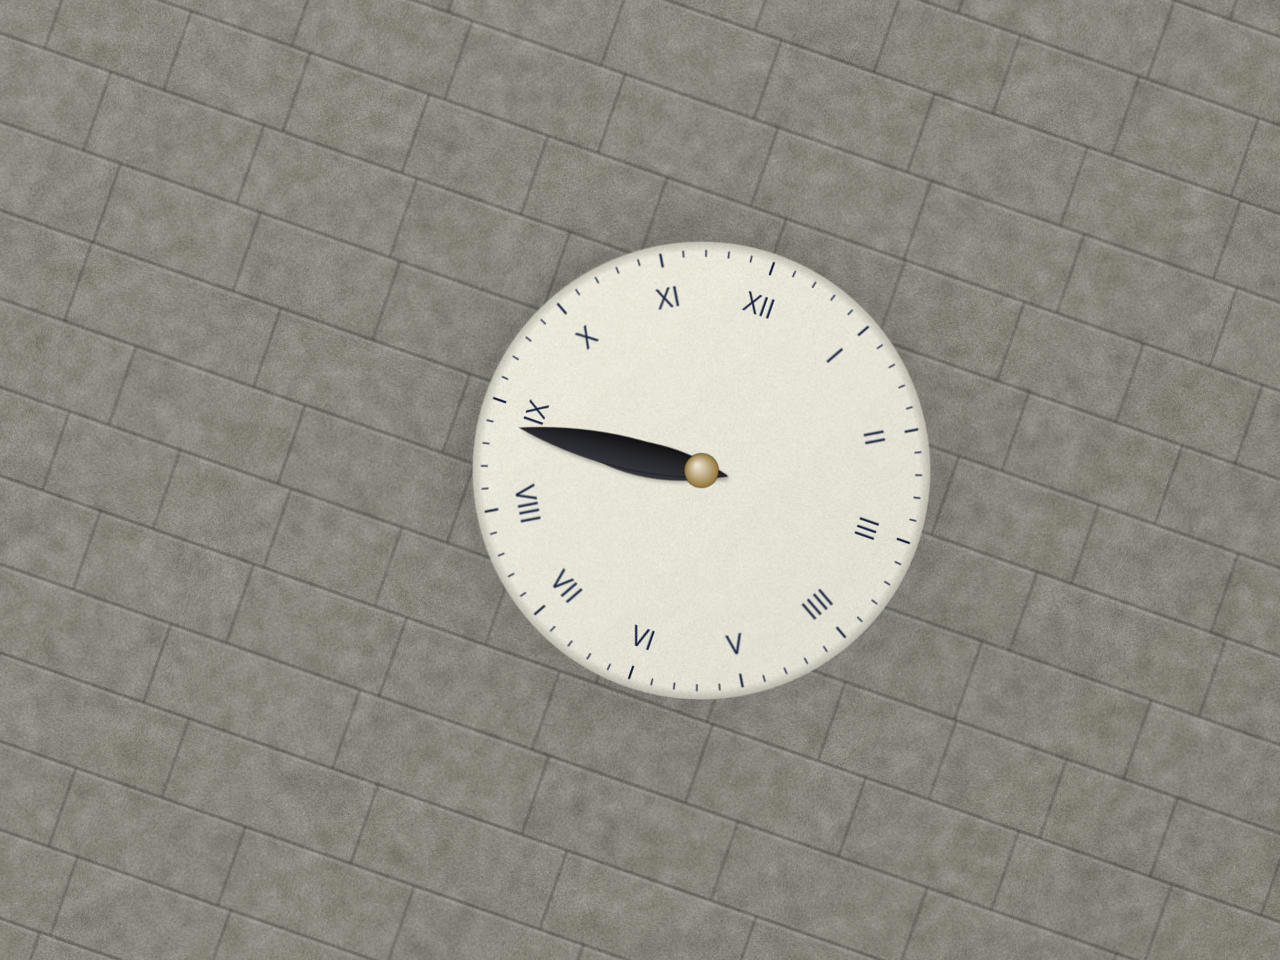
8:44
